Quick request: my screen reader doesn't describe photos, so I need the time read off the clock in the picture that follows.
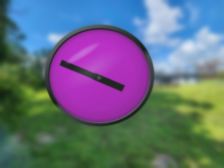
3:49
